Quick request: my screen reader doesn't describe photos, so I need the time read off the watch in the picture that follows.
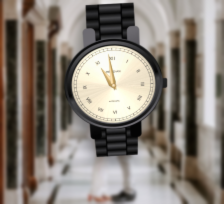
10:59
